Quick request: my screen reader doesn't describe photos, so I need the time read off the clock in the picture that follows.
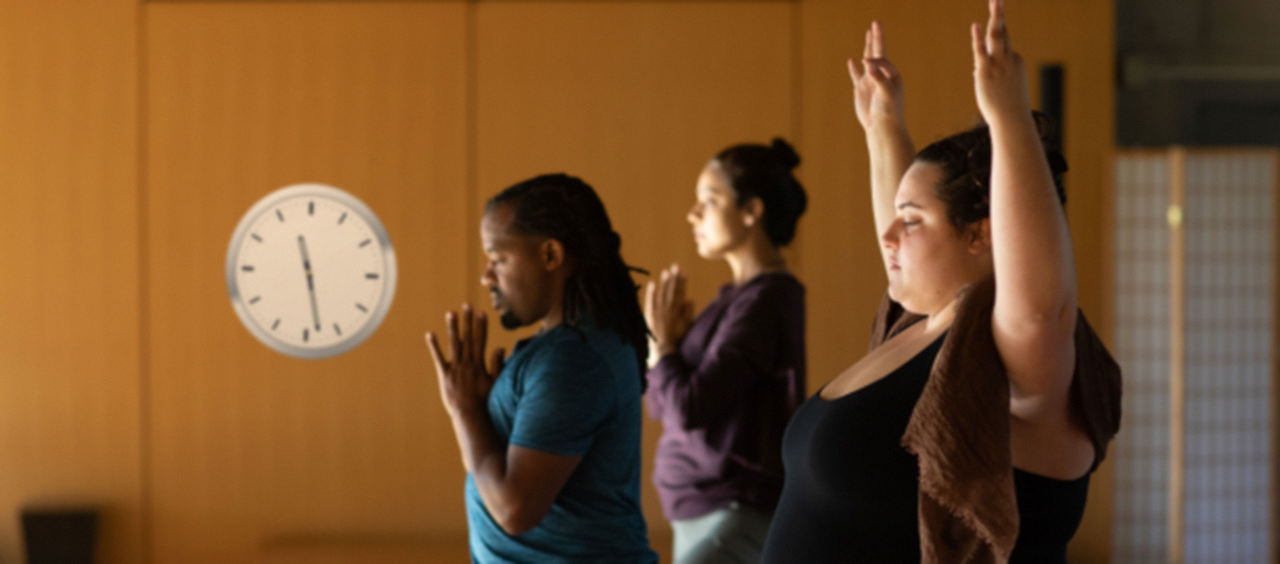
11:28
